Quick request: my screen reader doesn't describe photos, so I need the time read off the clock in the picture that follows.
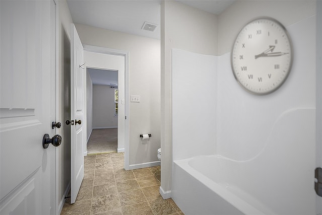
2:15
